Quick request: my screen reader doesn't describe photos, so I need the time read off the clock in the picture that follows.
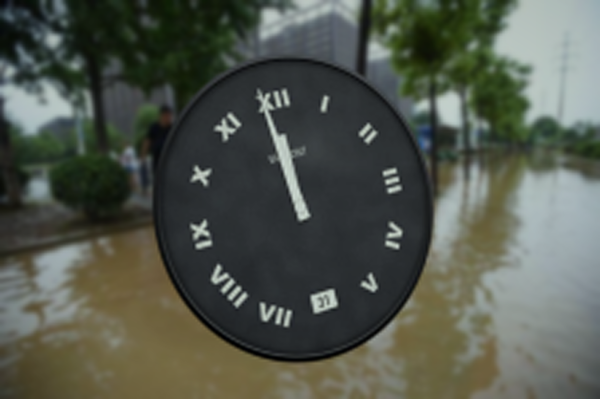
11:59
